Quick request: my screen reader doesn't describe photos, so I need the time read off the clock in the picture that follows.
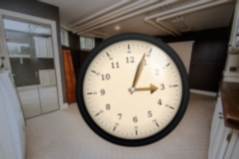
3:04
